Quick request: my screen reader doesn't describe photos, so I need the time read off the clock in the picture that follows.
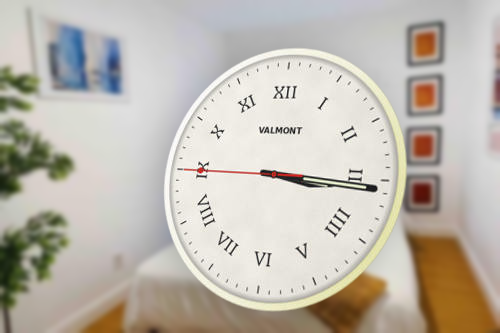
3:15:45
